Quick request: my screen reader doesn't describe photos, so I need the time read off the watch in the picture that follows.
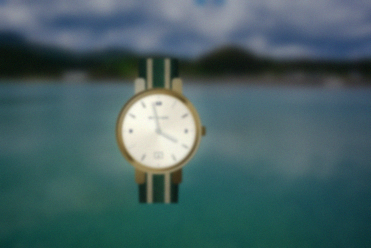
3:58
